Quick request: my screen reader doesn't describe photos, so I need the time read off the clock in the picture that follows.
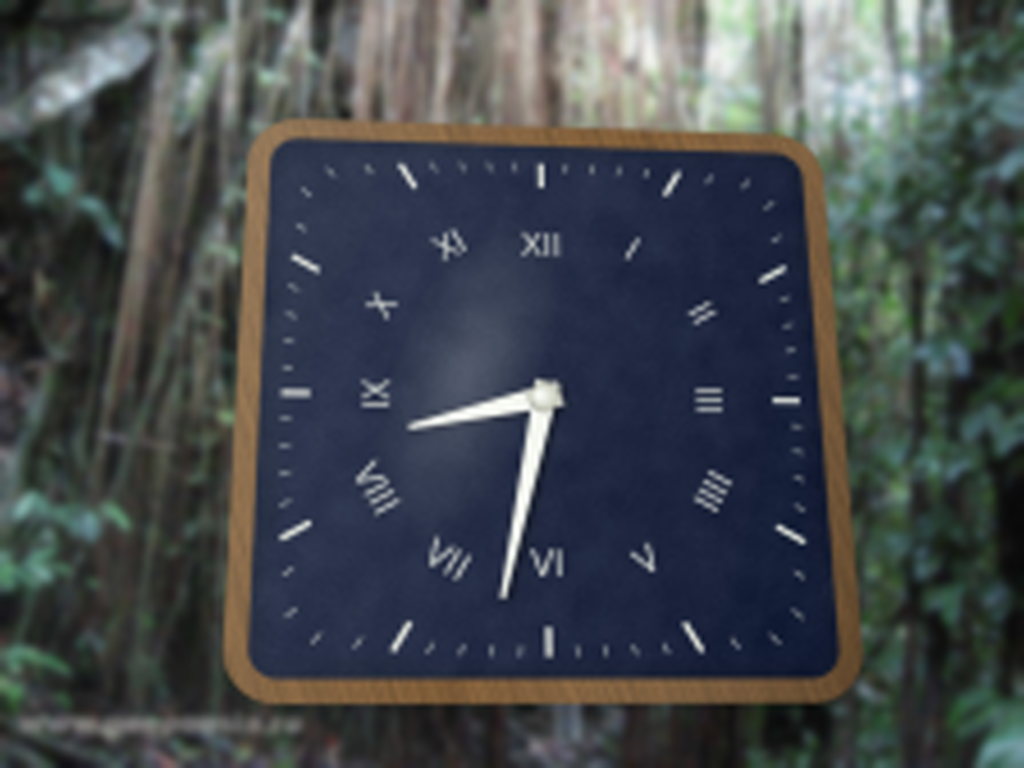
8:32
